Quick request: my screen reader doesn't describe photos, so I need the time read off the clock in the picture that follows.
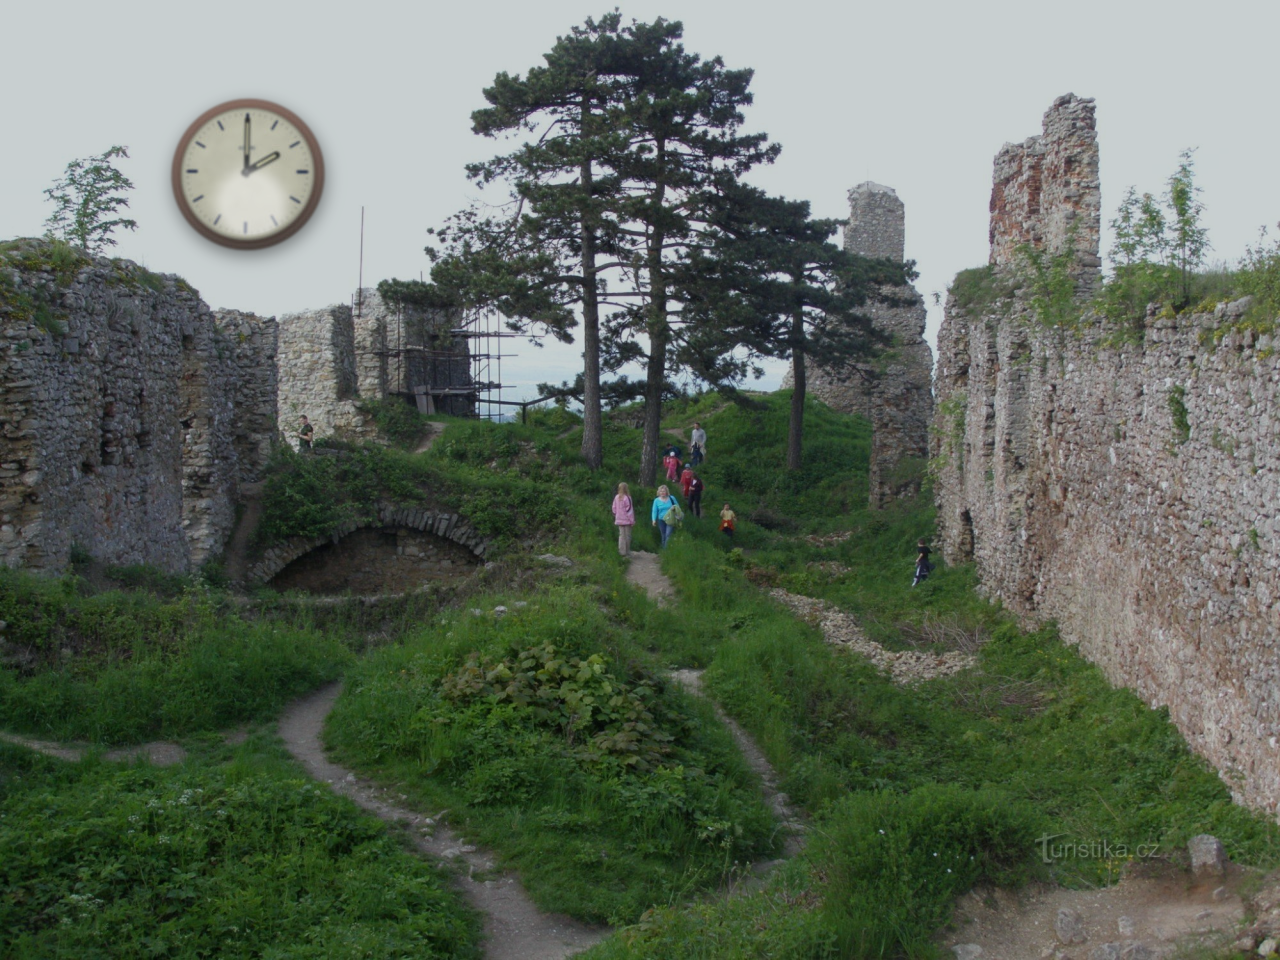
2:00
